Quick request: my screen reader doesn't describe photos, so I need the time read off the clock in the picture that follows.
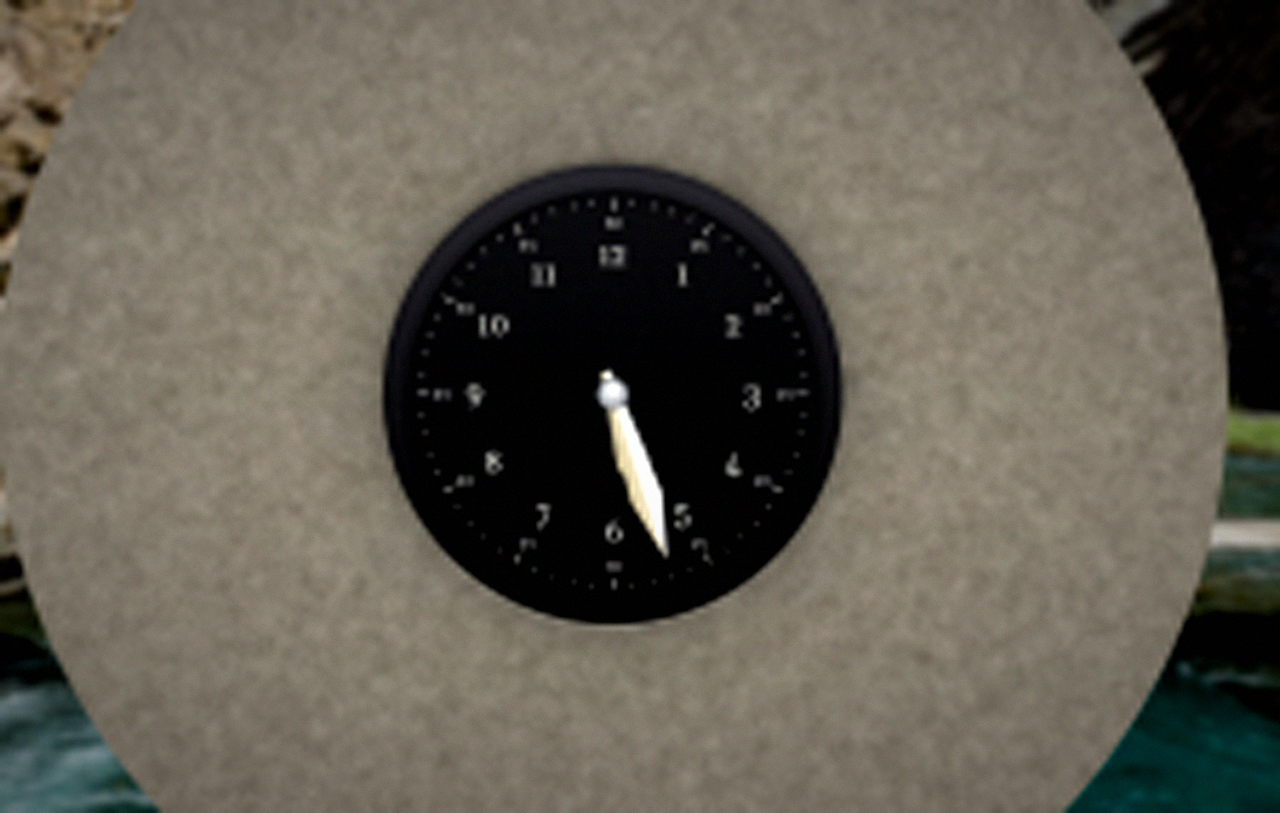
5:27
